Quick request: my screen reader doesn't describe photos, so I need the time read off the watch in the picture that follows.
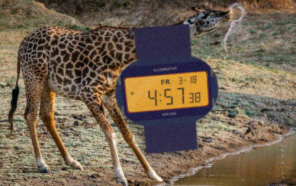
4:57:38
